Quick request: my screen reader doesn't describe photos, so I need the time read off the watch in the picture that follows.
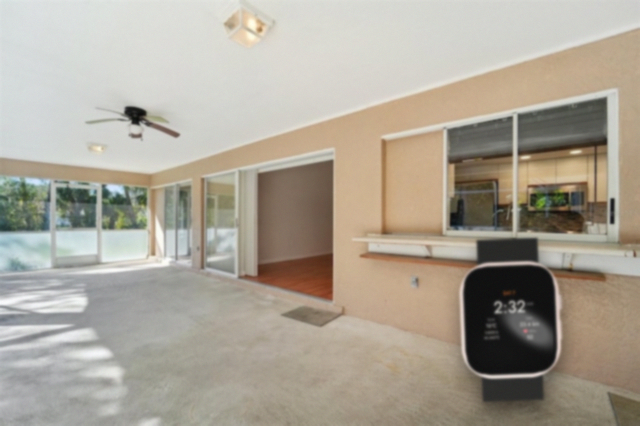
2:32
